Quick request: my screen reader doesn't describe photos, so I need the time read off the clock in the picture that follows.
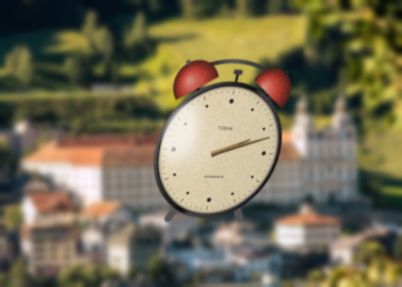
2:12
